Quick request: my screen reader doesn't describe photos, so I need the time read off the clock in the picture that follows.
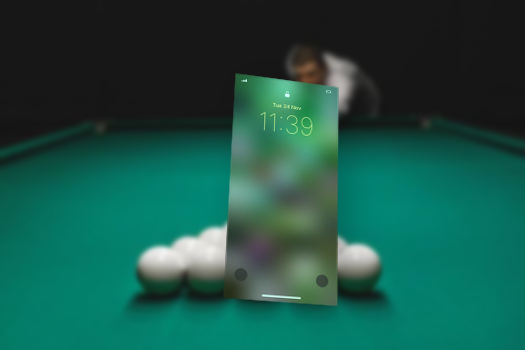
11:39
